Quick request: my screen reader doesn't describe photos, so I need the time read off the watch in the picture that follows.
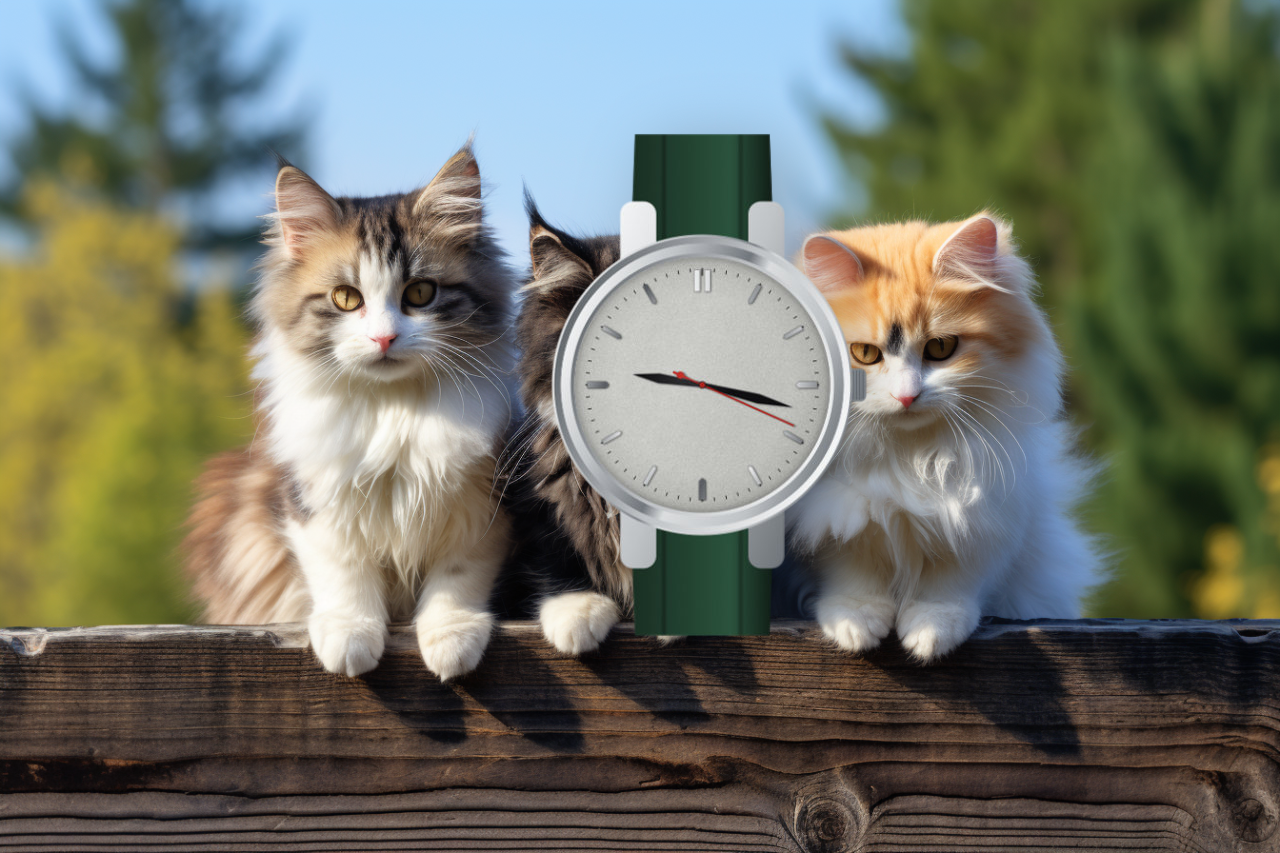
9:17:19
